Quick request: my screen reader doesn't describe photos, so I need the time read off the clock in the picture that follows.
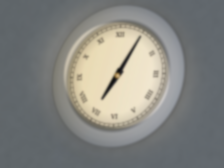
7:05
